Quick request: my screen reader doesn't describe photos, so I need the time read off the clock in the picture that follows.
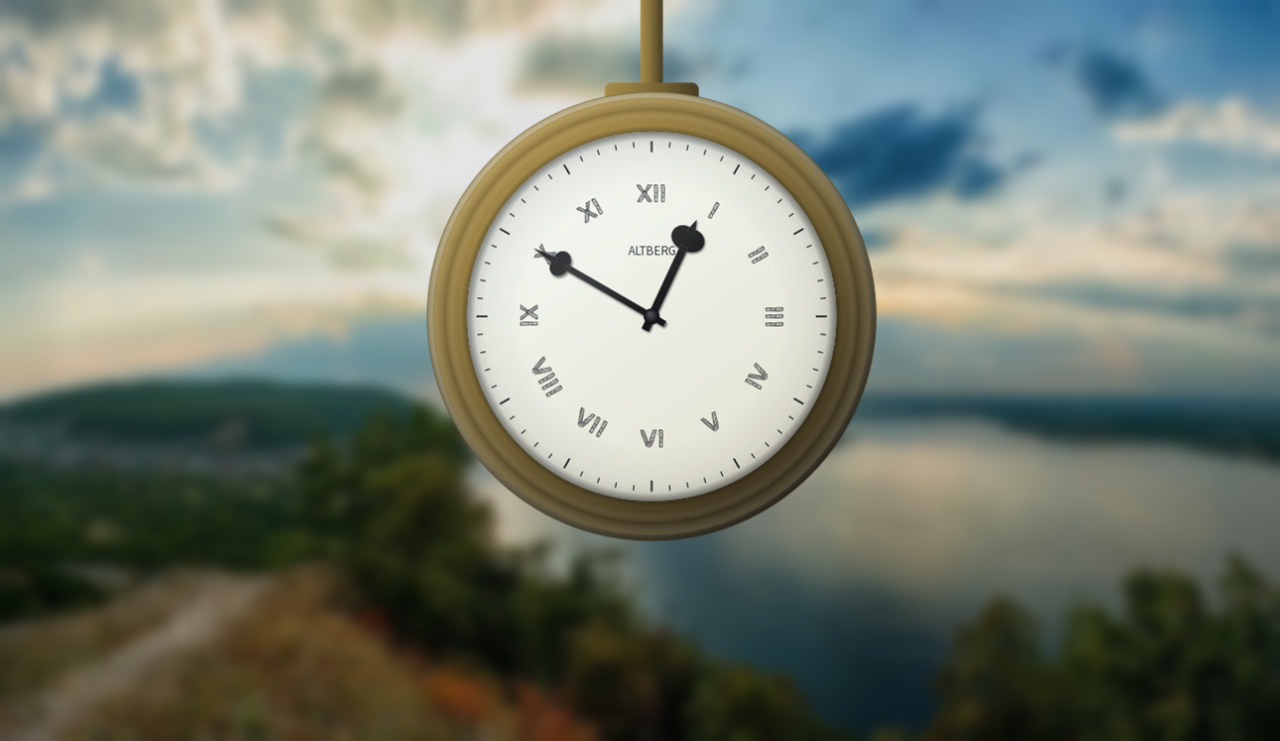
12:50
